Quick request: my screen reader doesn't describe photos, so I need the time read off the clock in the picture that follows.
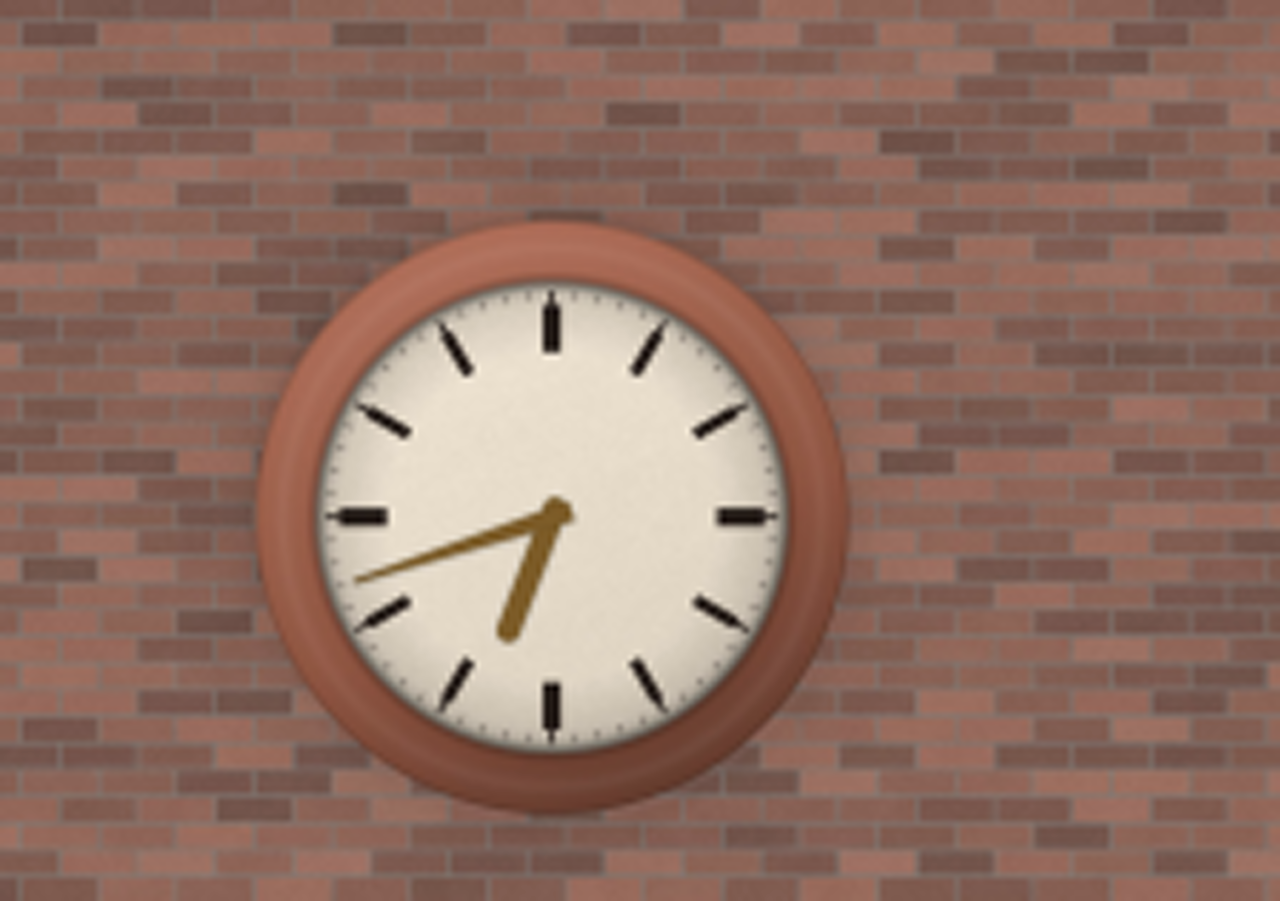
6:42
